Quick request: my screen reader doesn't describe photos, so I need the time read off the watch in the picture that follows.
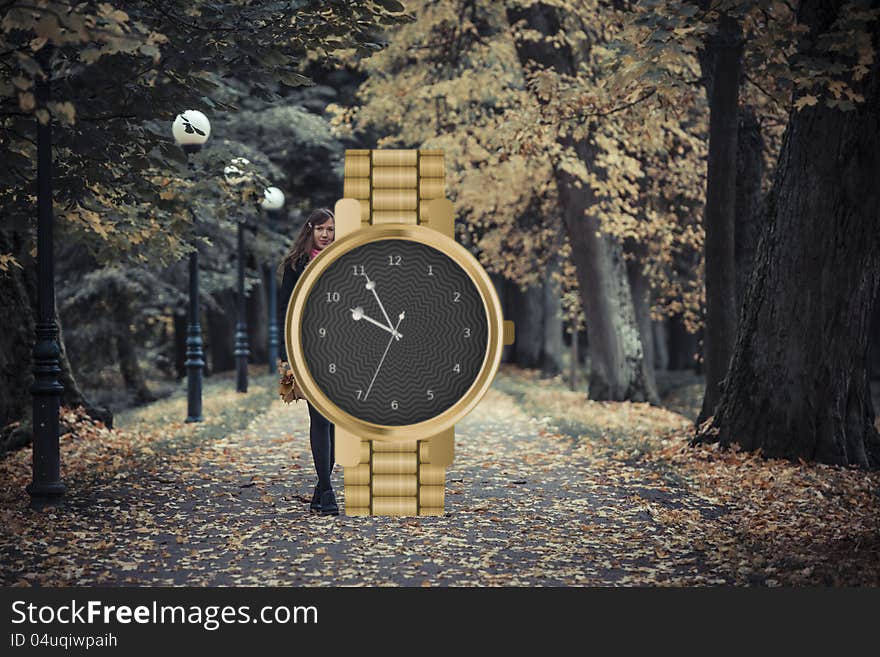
9:55:34
